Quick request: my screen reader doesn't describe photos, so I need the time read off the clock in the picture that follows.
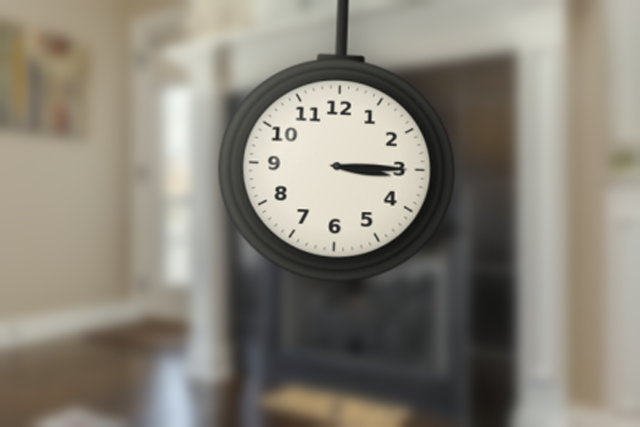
3:15
